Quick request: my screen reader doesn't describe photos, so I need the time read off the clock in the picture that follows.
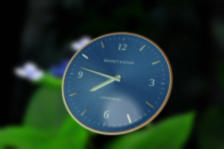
7:47
